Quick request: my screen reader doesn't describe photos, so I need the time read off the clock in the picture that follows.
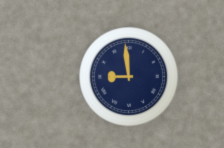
8:59
